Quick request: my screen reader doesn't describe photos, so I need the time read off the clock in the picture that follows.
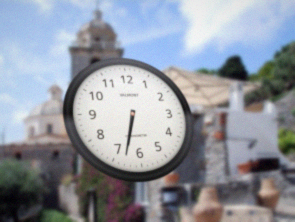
6:33
